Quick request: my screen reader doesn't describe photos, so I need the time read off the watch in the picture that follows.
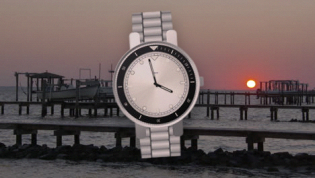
3:58
